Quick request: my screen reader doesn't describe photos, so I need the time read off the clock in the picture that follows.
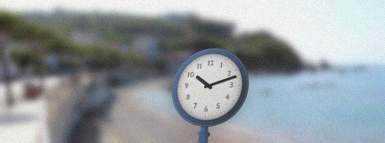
10:12
